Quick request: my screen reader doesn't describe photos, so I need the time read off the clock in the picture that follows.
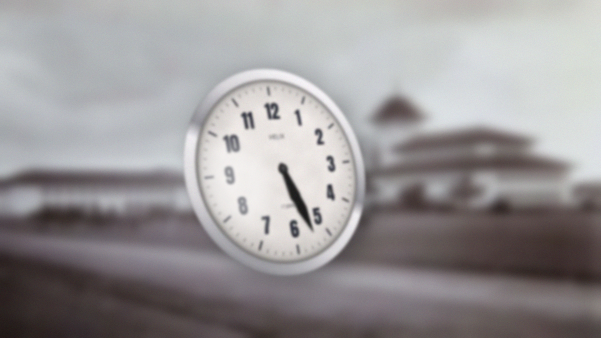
5:27
